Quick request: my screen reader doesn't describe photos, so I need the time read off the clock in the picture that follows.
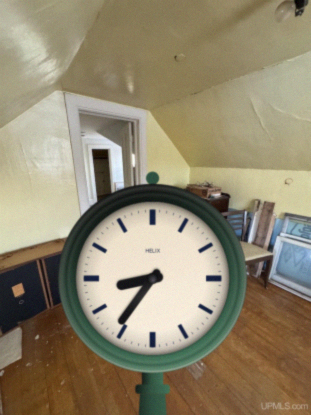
8:36
